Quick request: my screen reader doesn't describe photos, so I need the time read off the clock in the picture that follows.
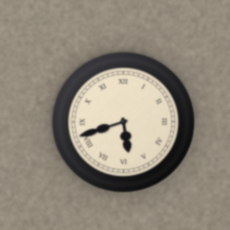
5:42
